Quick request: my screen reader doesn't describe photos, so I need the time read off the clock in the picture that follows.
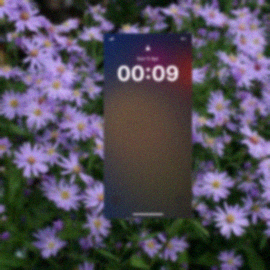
0:09
